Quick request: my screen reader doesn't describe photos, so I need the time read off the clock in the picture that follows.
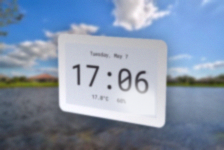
17:06
